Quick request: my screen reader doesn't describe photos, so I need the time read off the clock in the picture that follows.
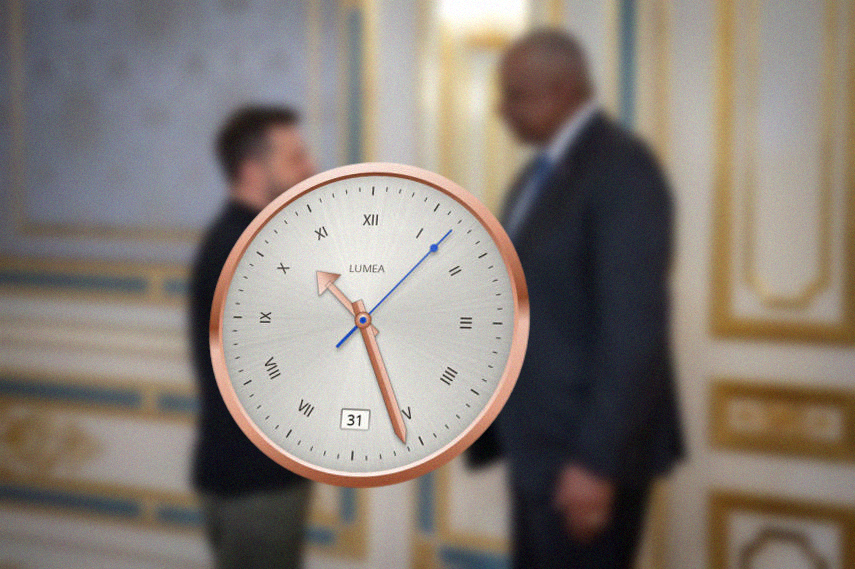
10:26:07
